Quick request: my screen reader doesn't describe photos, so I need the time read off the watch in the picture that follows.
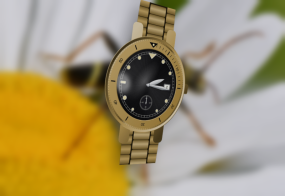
2:16
